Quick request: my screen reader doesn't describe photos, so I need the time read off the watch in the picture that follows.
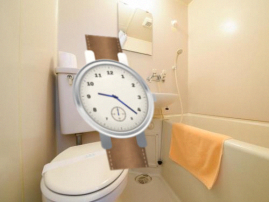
9:22
